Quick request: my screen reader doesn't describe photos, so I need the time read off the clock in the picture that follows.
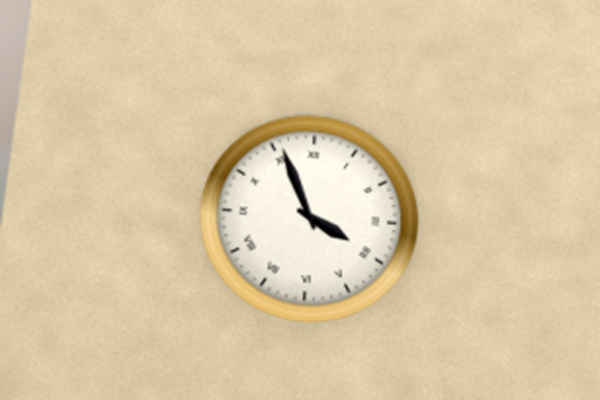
3:56
